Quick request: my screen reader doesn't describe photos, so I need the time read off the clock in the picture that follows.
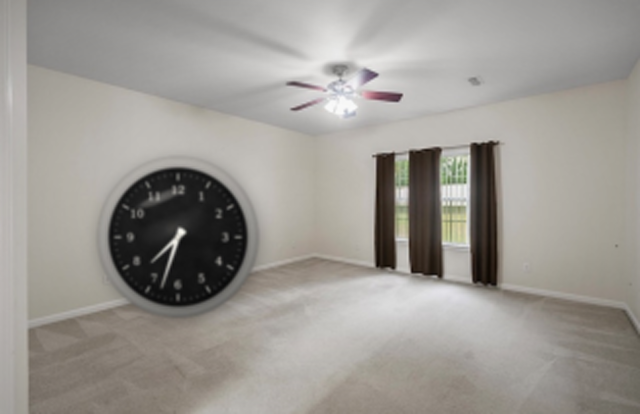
7:33
